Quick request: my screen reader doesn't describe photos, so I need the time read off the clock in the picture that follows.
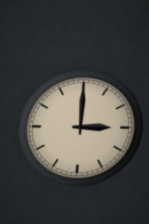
3:00
